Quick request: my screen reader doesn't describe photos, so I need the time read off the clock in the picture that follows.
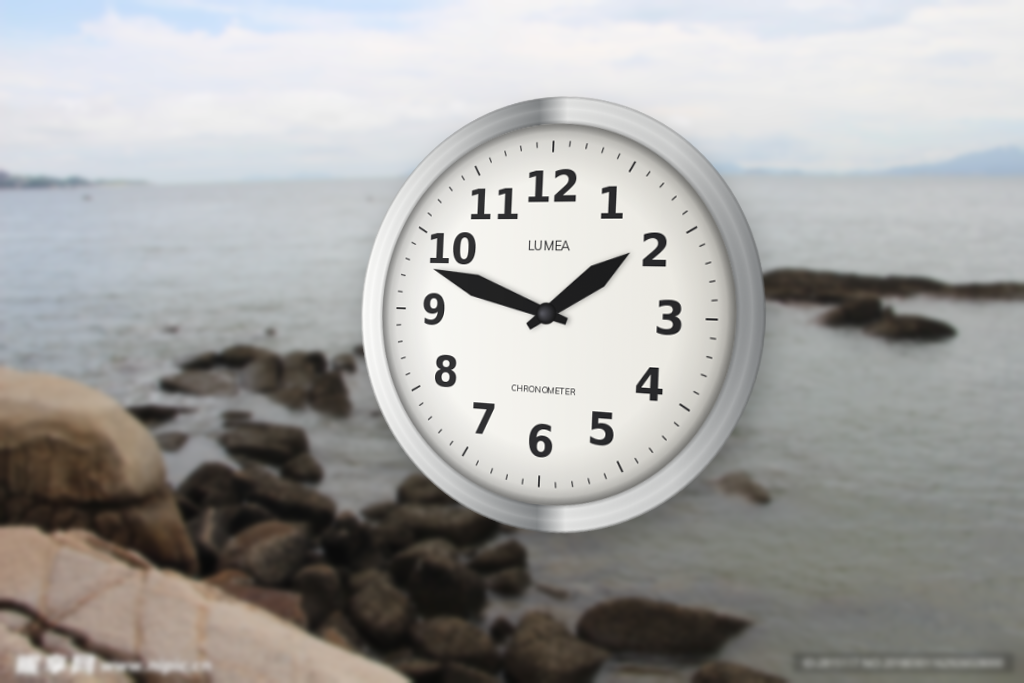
1:48
